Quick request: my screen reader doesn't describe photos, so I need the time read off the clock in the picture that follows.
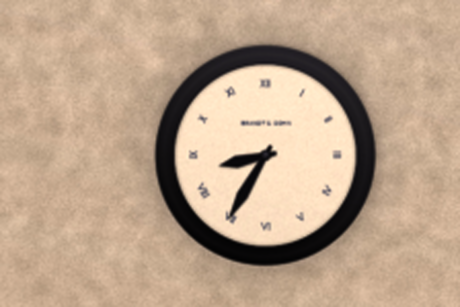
8:35
